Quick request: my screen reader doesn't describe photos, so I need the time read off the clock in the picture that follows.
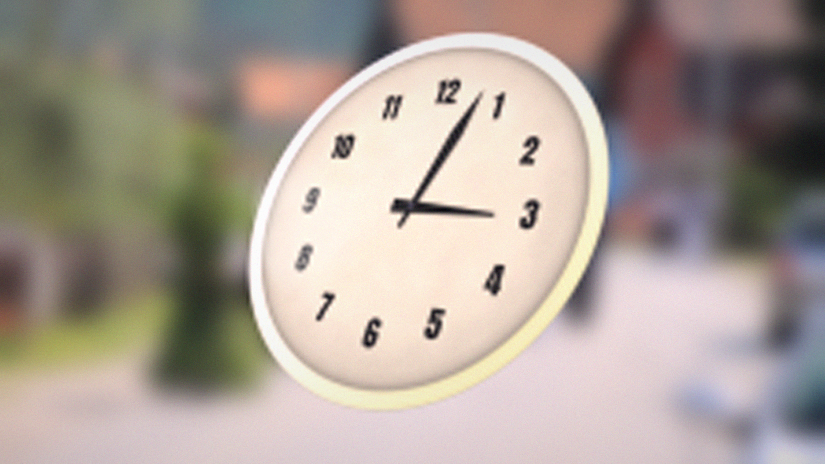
3:03
